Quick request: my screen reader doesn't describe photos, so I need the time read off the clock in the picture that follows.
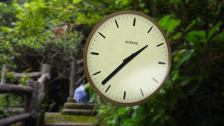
1:37
